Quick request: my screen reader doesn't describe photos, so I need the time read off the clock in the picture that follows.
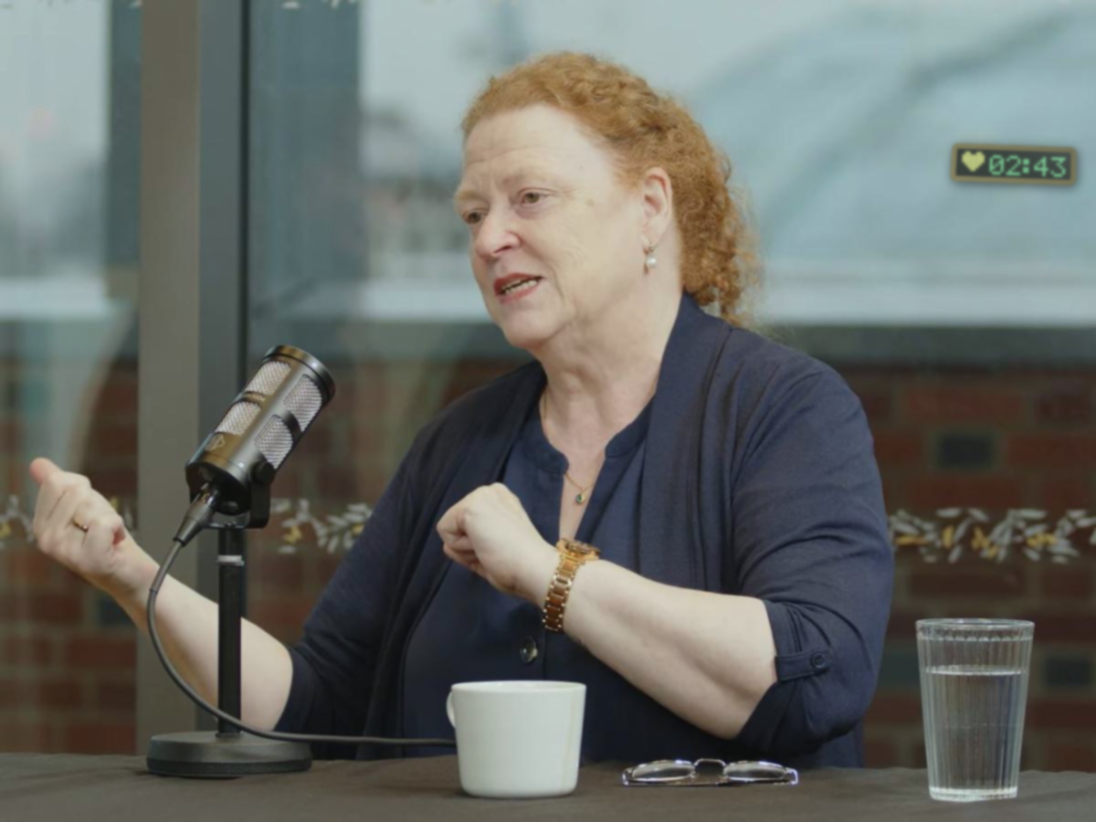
2:43
